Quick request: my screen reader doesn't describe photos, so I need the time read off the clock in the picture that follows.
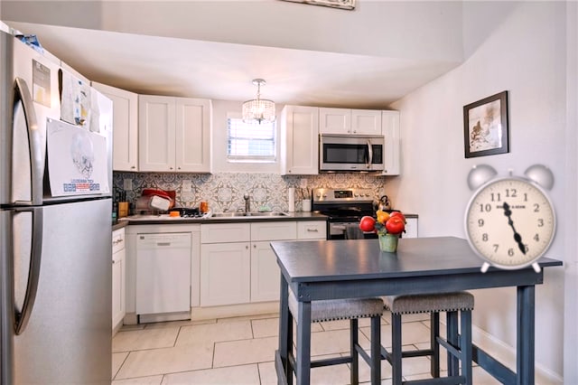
11:26
